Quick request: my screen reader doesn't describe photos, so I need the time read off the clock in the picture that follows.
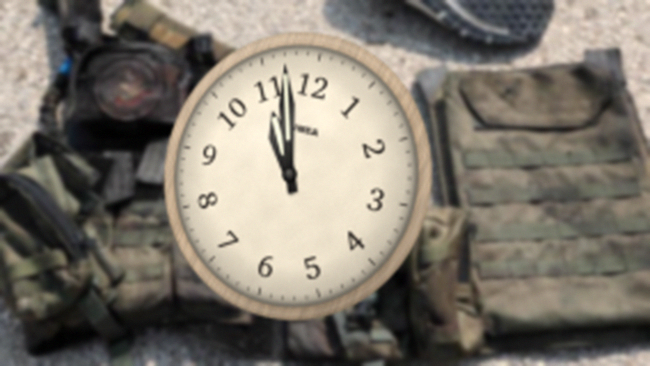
10:57
